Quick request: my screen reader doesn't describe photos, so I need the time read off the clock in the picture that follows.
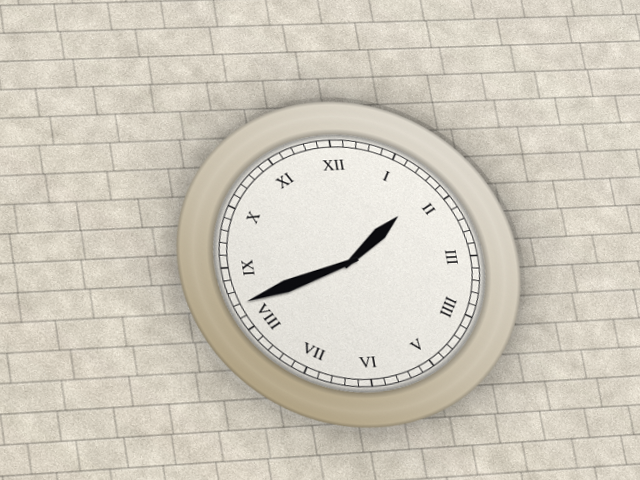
1:42
